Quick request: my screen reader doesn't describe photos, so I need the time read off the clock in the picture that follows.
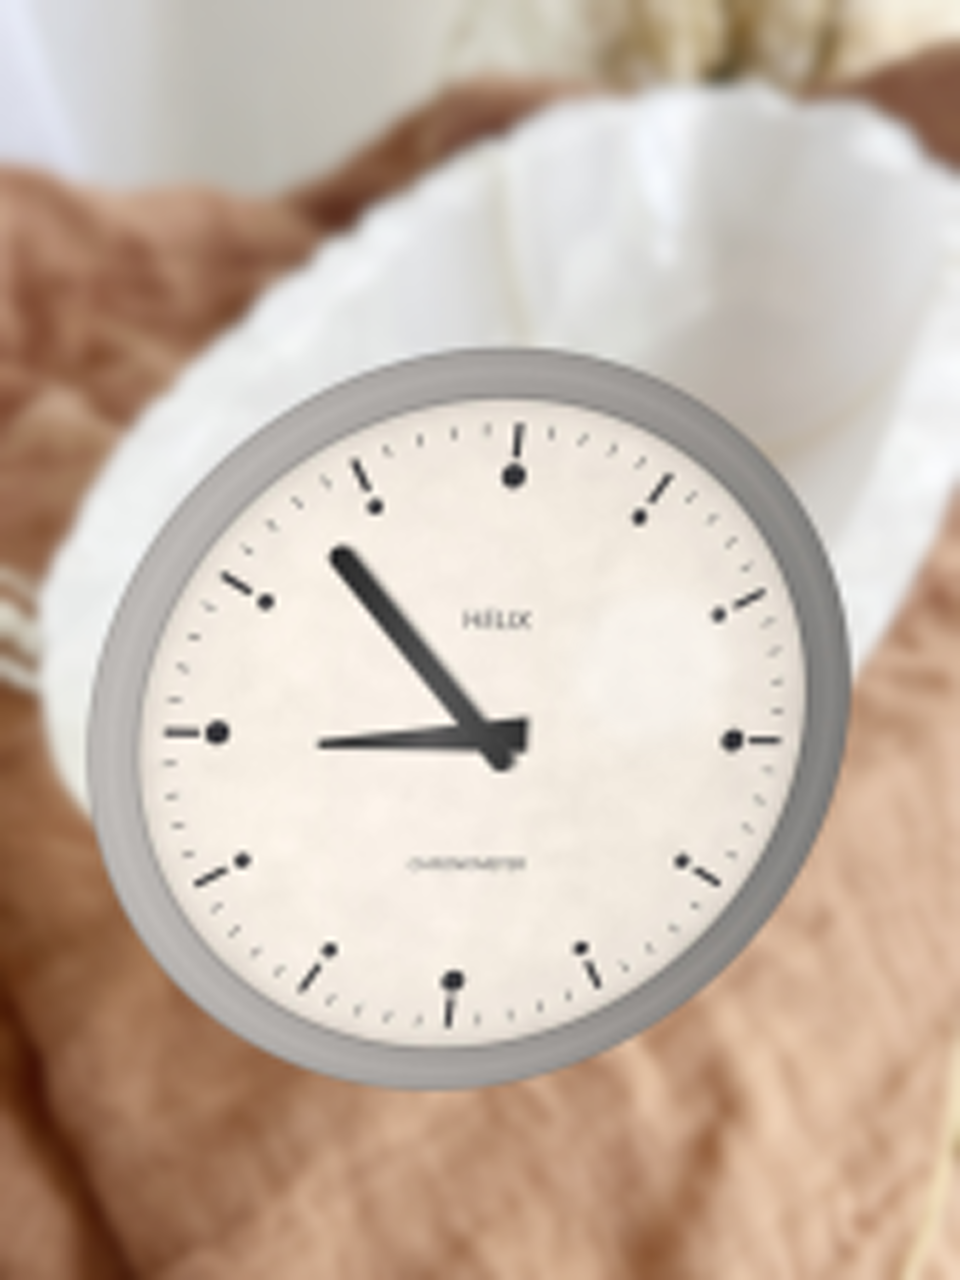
8:53
